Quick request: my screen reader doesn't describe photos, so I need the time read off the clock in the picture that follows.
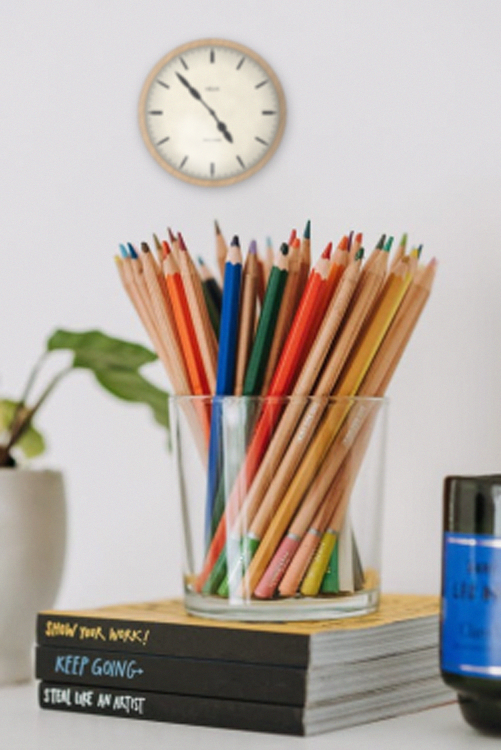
4:53
